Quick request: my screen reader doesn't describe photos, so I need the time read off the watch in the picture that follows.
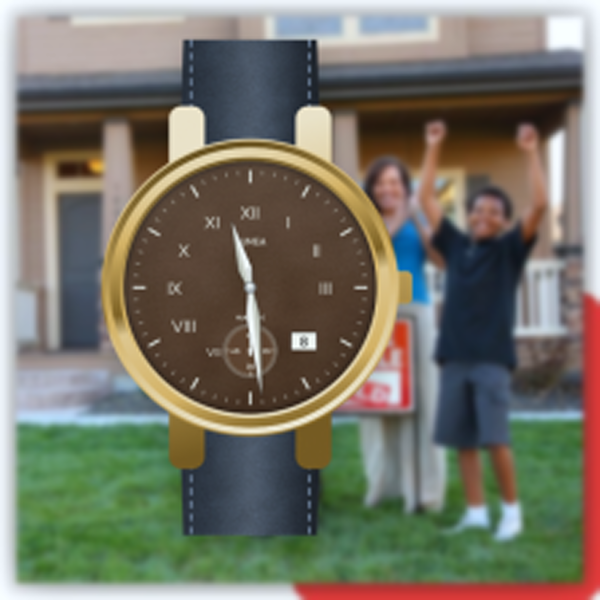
11:29
